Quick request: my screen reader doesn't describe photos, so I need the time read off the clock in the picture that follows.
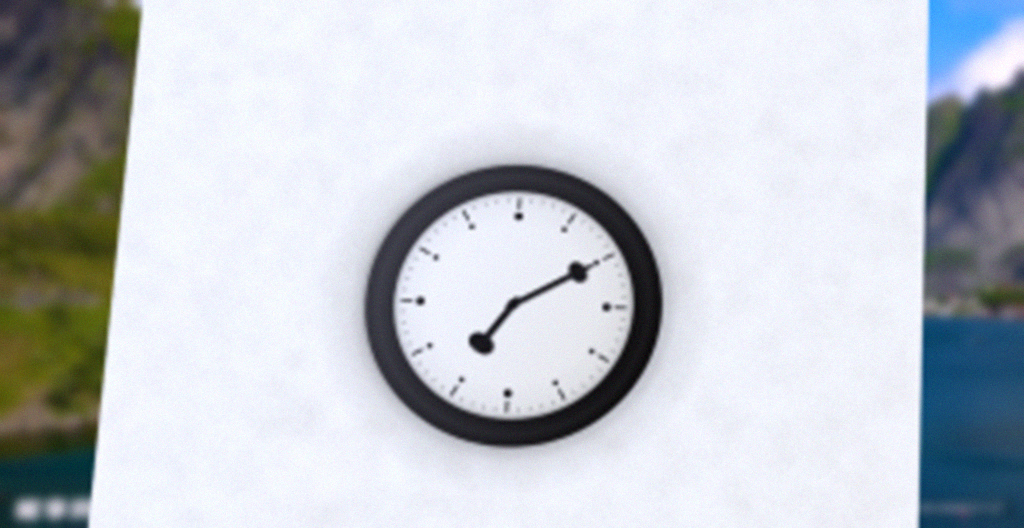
7:10
